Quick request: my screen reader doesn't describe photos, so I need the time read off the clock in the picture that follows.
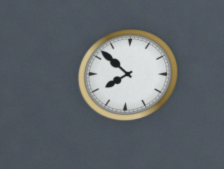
7:52
